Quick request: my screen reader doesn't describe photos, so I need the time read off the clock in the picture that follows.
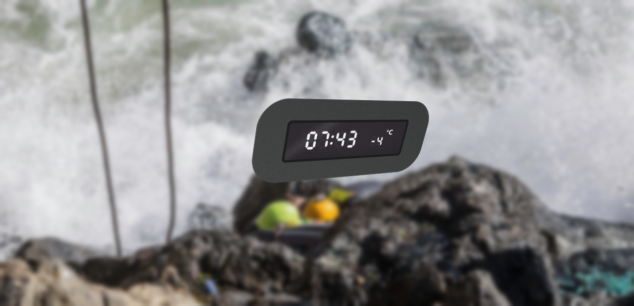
7:43
